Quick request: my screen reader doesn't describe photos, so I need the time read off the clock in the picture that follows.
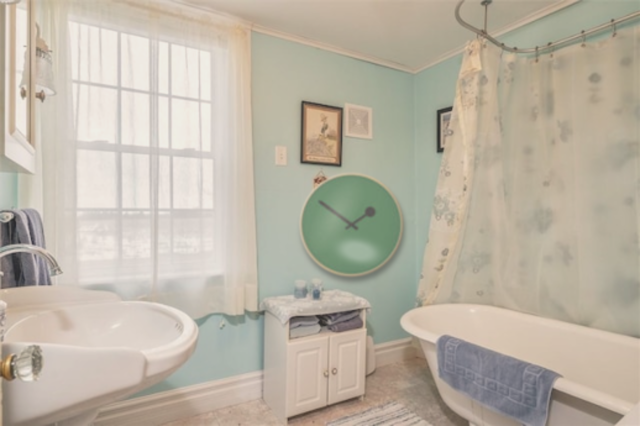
1:51
